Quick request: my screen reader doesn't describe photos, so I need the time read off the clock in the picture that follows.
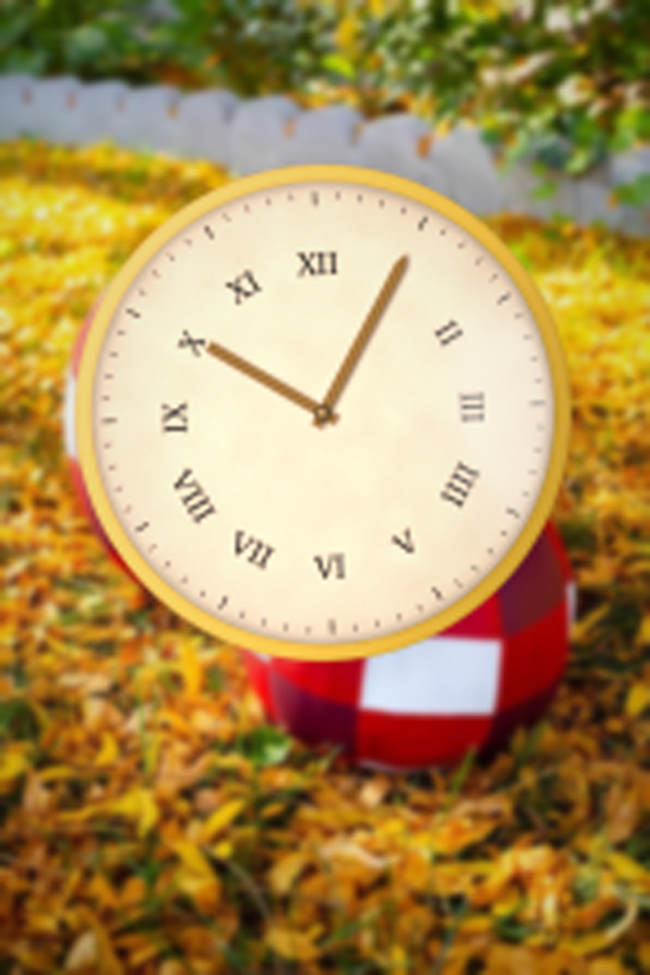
10:05
